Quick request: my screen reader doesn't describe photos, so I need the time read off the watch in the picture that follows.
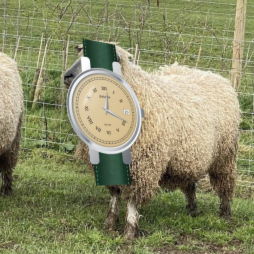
12:19
